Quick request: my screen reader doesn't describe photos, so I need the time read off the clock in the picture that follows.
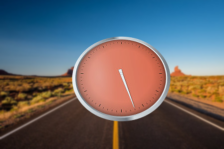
5:27
